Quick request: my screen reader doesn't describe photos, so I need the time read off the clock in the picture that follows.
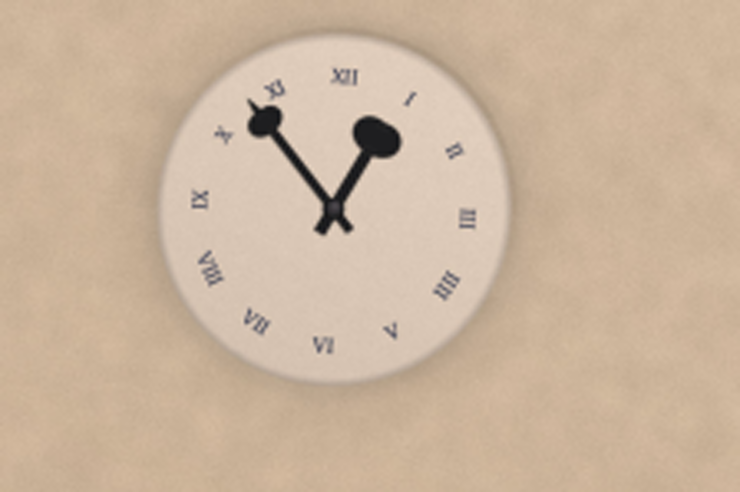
12:53
